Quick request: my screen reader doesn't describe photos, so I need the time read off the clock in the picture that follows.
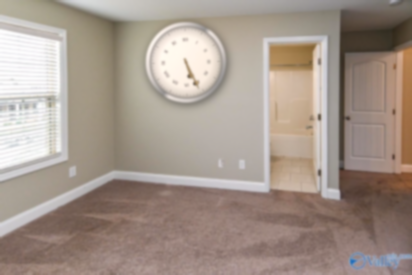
5:26
